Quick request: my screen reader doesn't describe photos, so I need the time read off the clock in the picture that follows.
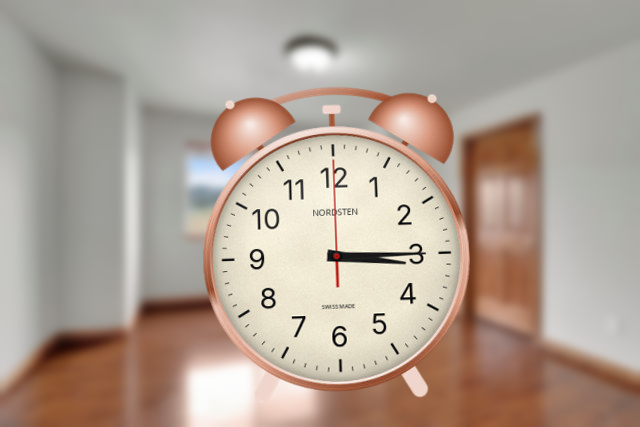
3:15:00
